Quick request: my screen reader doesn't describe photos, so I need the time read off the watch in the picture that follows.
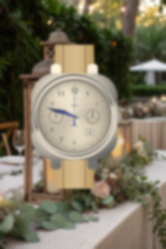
9:48
